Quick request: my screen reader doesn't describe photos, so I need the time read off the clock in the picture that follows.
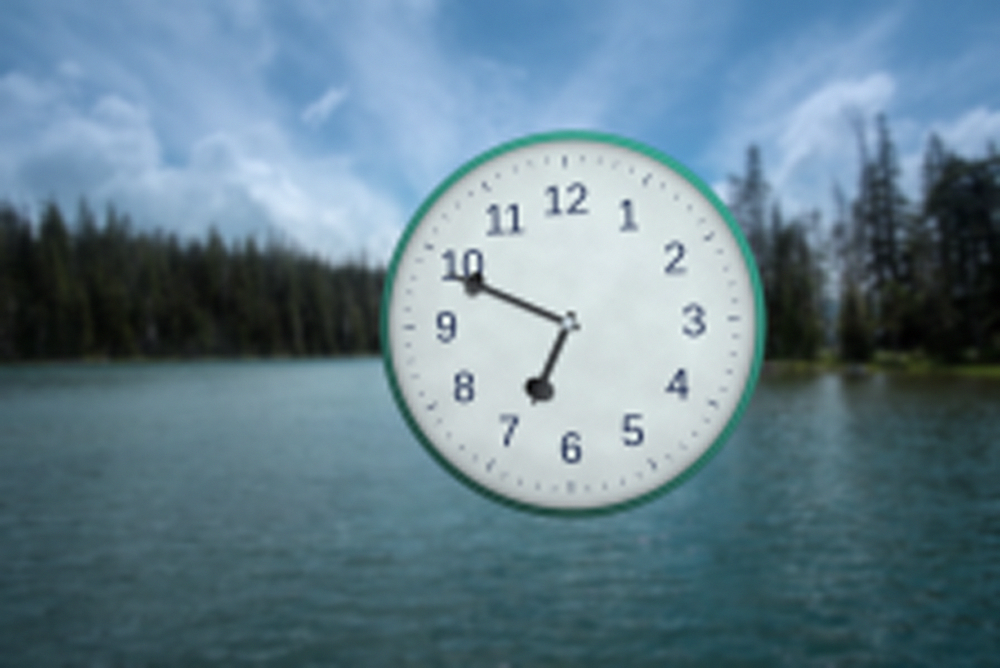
6:49
